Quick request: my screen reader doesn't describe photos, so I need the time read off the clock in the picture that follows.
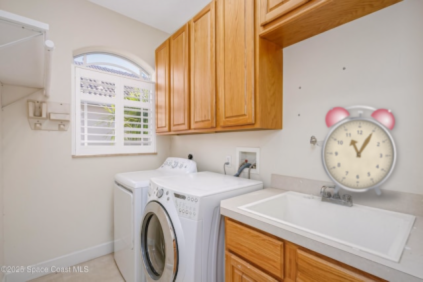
11:05
